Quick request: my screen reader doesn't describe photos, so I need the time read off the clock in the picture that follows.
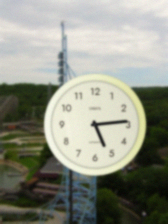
5:14
